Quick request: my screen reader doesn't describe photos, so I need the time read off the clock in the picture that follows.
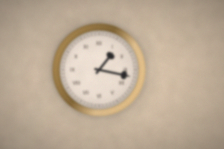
1:17
